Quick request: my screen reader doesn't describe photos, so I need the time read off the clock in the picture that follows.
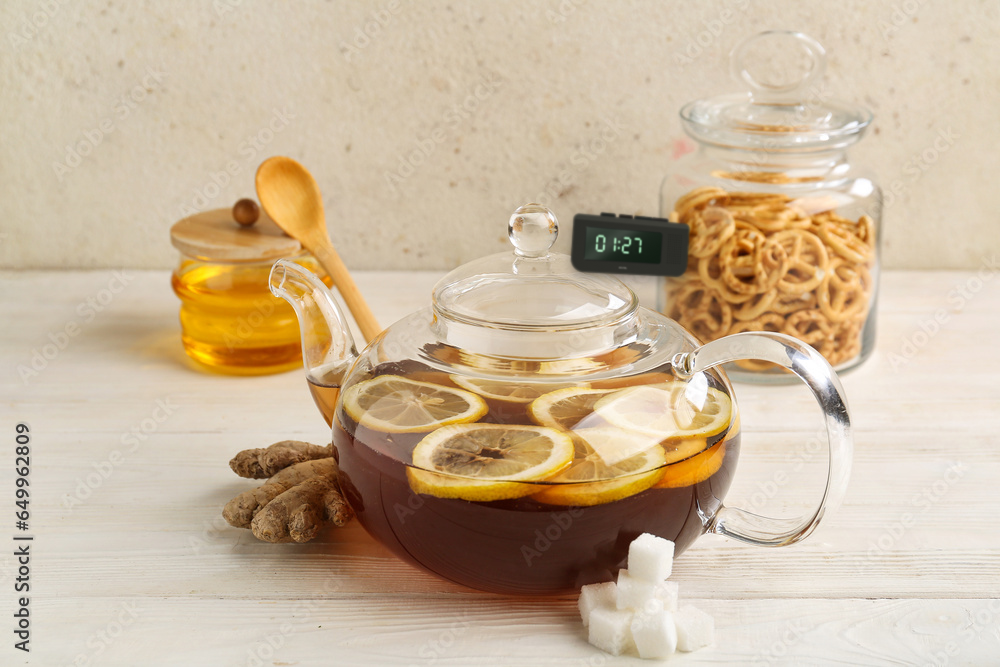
1:27
